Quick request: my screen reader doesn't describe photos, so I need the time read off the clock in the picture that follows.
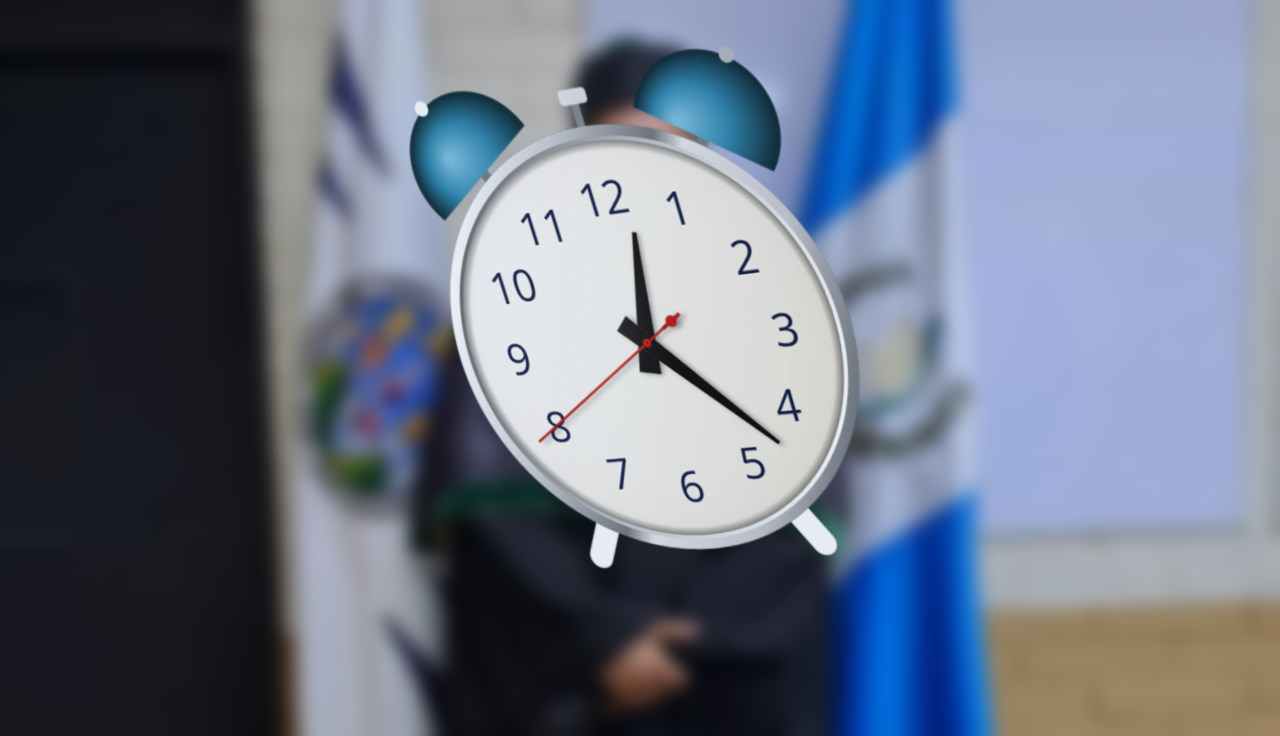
12:22:40
